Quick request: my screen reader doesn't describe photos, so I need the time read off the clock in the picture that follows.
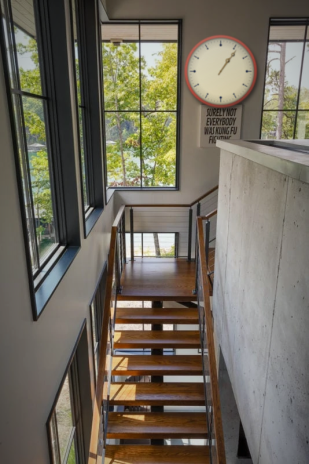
1:06
